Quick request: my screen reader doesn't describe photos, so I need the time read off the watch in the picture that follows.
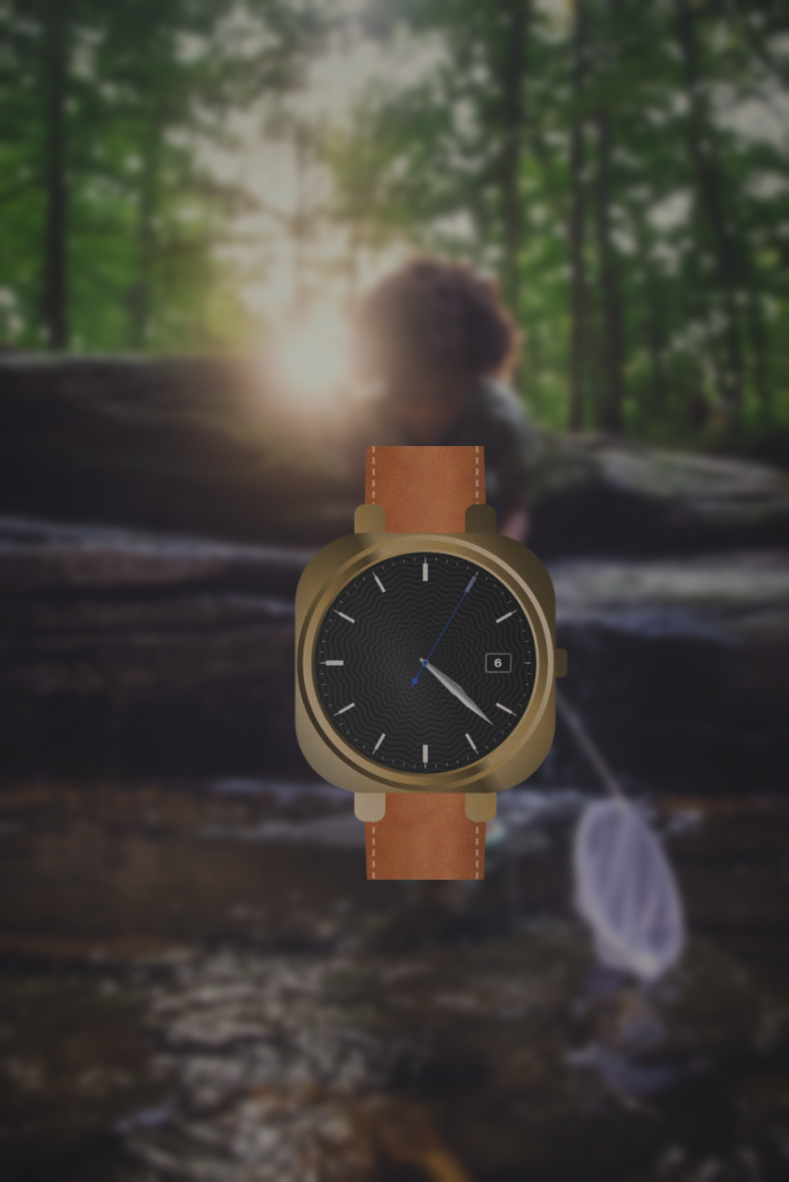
4:22:05
